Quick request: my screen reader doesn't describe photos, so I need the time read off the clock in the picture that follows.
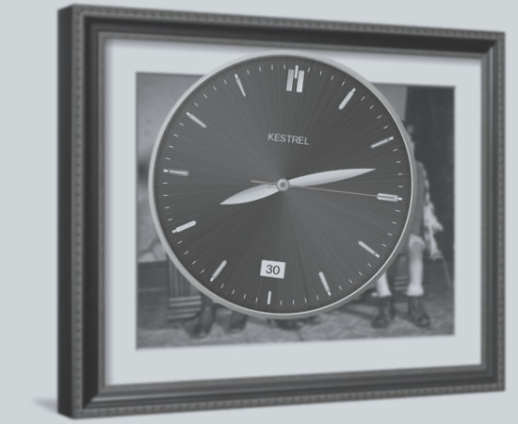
8:12:15
